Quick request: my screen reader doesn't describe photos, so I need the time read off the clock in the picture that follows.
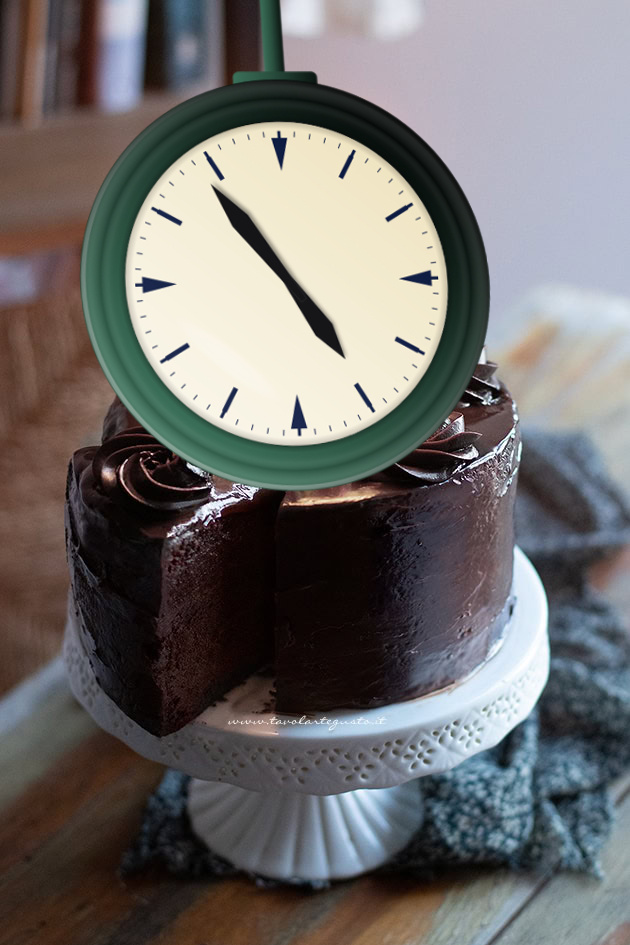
4:54
